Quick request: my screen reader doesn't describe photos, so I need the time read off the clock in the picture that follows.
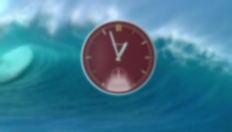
12:57
